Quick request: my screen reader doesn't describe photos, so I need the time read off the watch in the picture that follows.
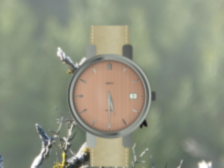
5:30
